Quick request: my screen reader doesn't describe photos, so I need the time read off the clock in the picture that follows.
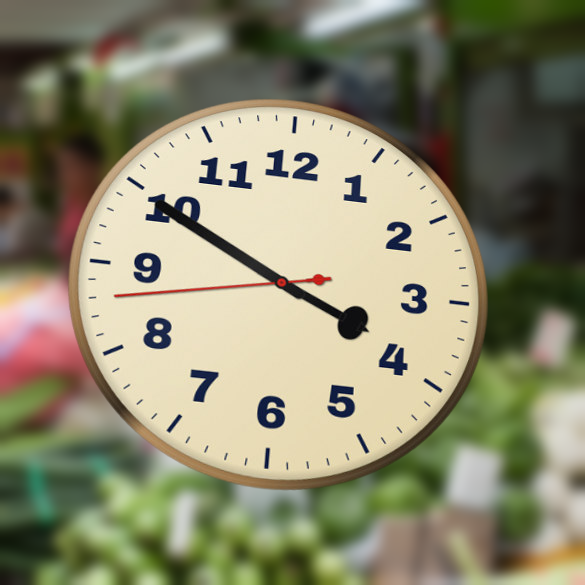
3:49:43
